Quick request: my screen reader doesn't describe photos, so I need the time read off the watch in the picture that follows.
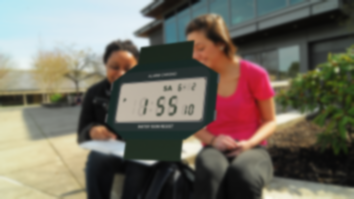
1:55
